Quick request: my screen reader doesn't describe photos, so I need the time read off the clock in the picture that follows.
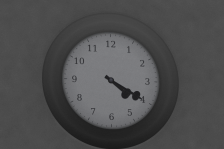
4:20
